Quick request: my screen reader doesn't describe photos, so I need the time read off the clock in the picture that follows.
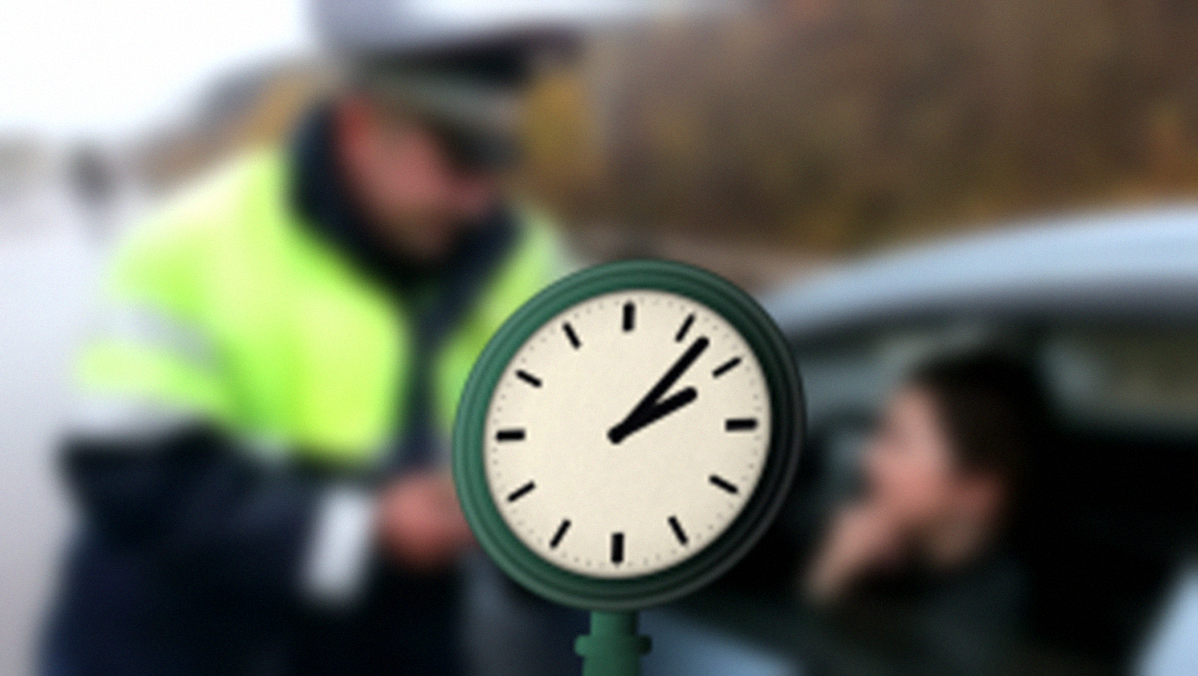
2:07
